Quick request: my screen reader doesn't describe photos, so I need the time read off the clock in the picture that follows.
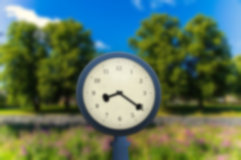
8:21
